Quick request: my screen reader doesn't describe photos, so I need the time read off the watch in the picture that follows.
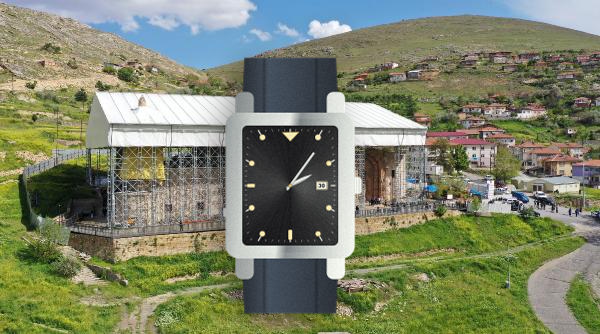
2:06
